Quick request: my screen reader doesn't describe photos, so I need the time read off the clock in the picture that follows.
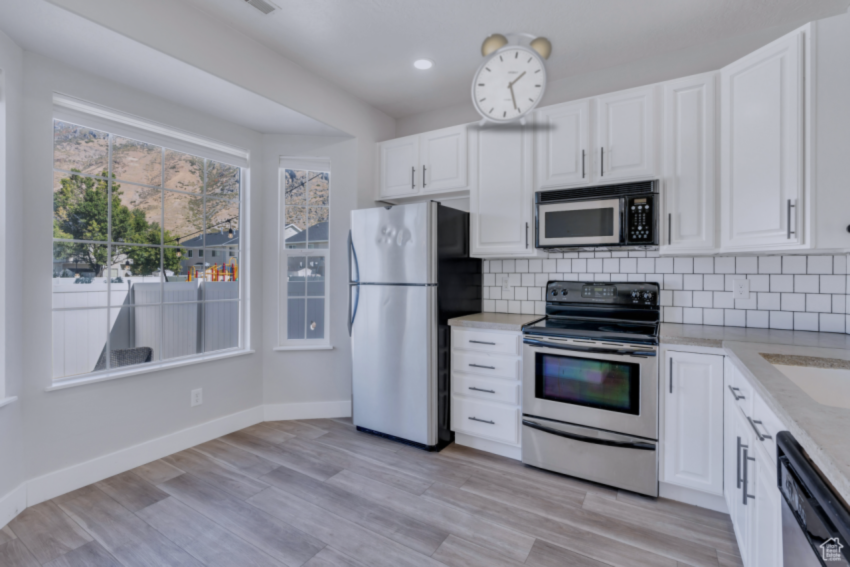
1:26
